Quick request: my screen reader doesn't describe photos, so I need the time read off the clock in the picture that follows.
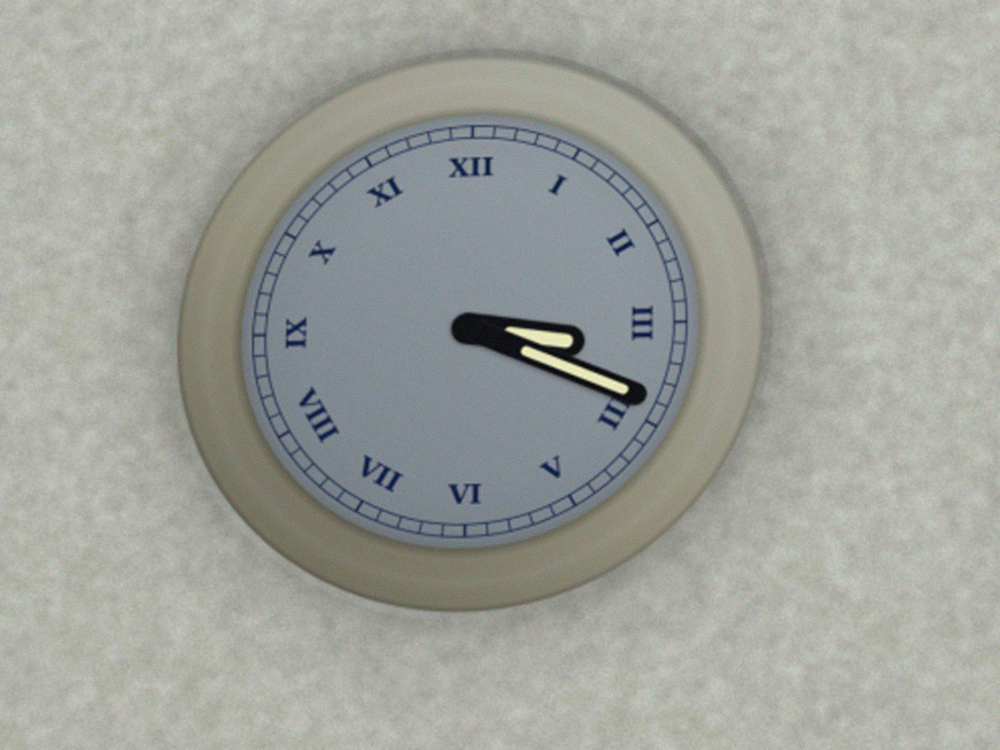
3:19
